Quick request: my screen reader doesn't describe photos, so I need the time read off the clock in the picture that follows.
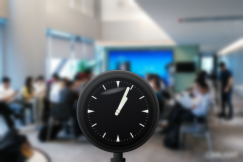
1:04
